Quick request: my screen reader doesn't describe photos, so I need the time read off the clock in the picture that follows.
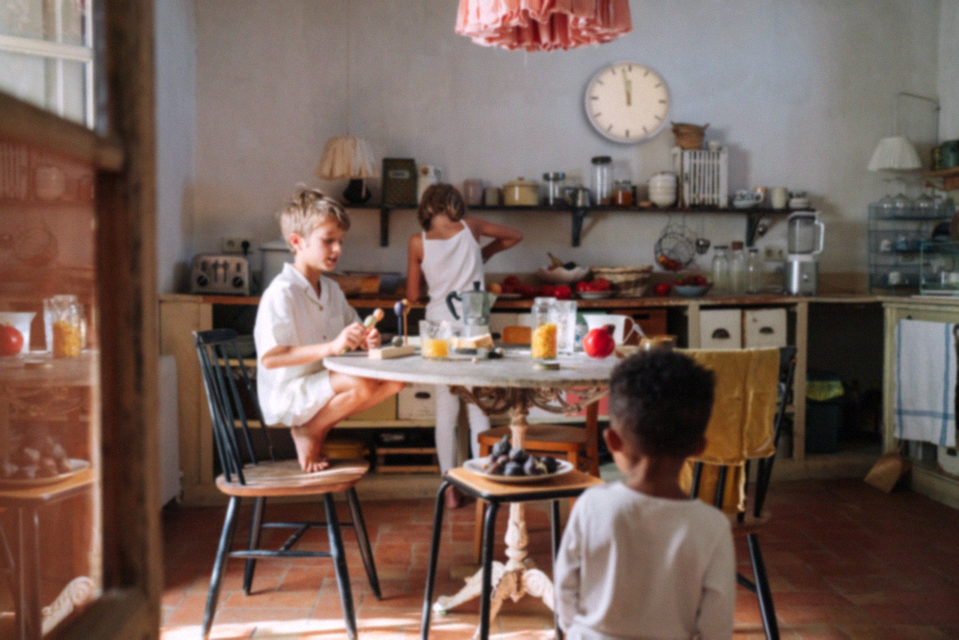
11:58
